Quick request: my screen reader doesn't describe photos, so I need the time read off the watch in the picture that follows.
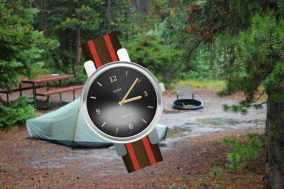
3:09
